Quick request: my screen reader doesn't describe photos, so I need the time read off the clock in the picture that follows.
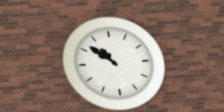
10:52
